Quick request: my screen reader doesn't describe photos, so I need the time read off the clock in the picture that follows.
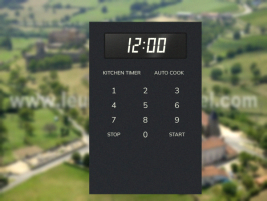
12:00
